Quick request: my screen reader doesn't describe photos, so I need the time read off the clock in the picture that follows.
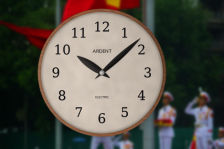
10:08
